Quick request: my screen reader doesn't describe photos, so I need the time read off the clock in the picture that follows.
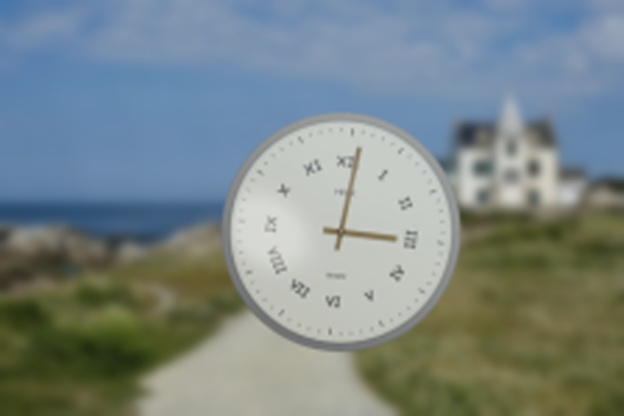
3:01
